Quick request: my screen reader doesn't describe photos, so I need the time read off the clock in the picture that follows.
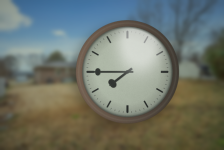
7:45
